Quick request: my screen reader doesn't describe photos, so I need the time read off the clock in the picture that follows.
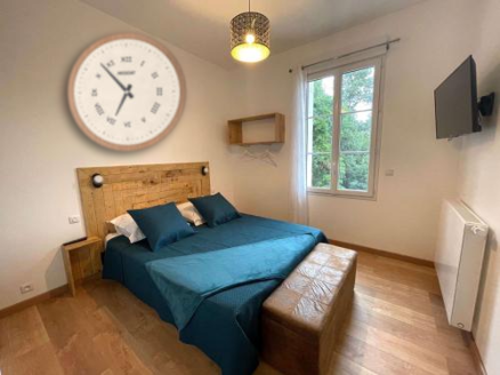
6:53
